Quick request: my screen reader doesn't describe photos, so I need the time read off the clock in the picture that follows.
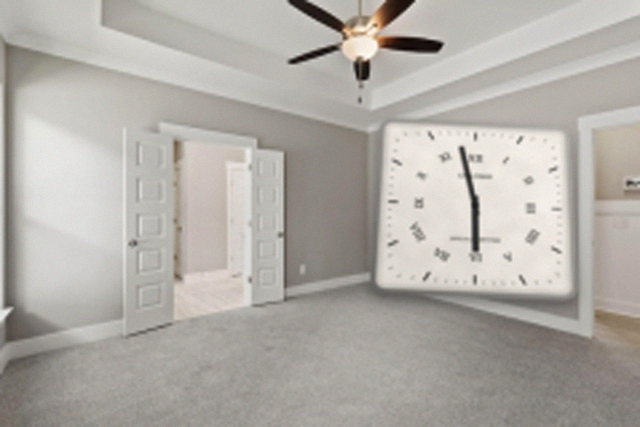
5:58
